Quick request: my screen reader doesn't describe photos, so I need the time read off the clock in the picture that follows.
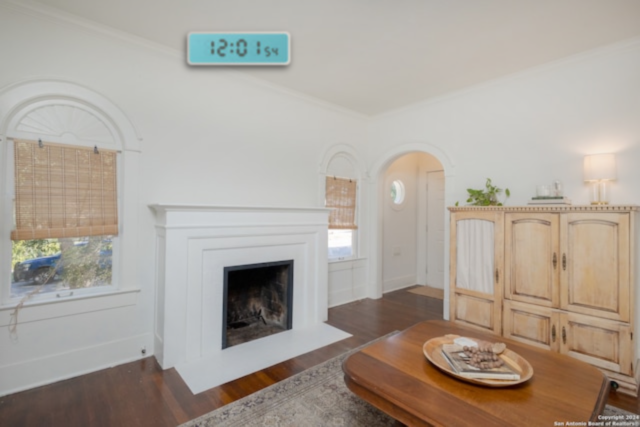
12:01
